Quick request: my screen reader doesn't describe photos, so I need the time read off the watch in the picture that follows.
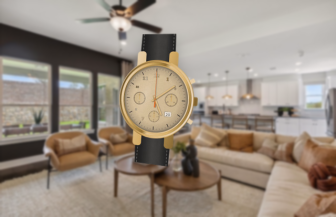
5:09
